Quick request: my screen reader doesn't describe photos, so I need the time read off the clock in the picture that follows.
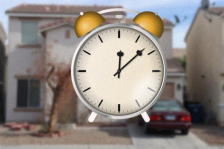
12:08
